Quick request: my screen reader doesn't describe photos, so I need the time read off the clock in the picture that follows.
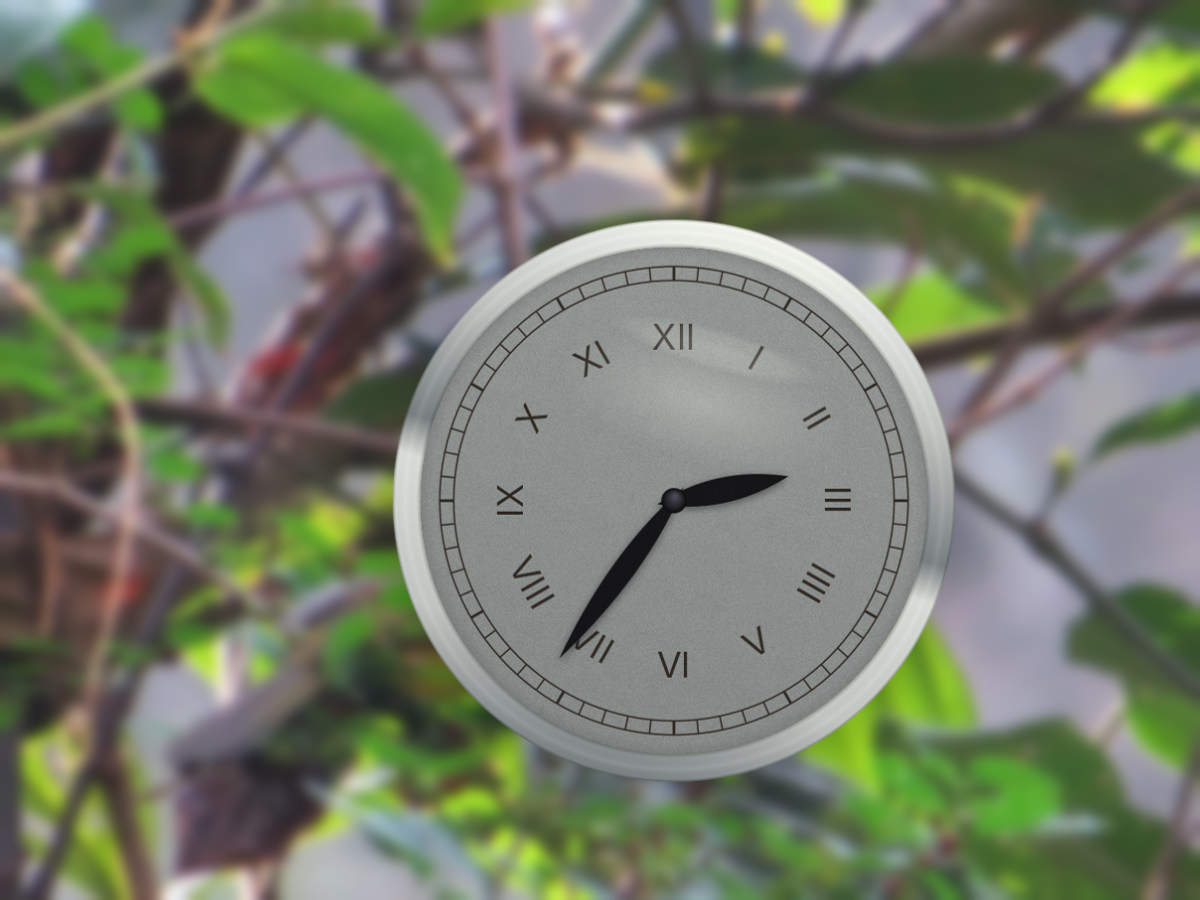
2:36
